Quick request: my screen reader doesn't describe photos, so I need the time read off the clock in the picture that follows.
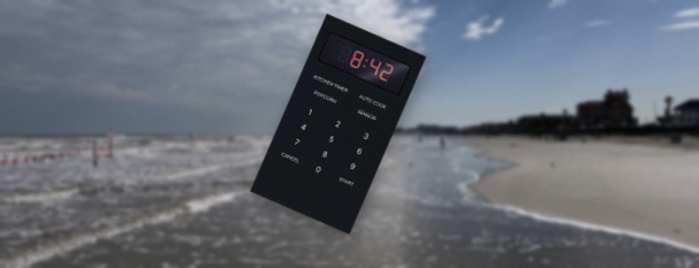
8:42
